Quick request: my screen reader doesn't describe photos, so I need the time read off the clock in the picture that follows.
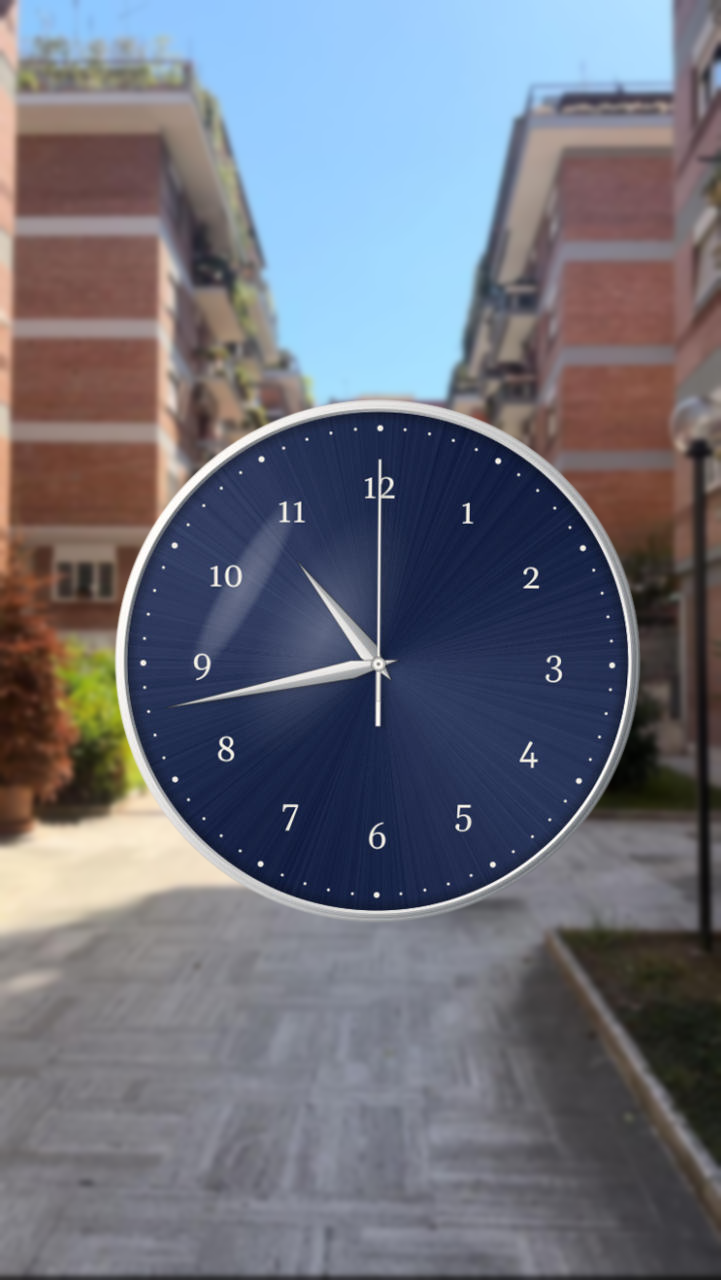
10:43:00
